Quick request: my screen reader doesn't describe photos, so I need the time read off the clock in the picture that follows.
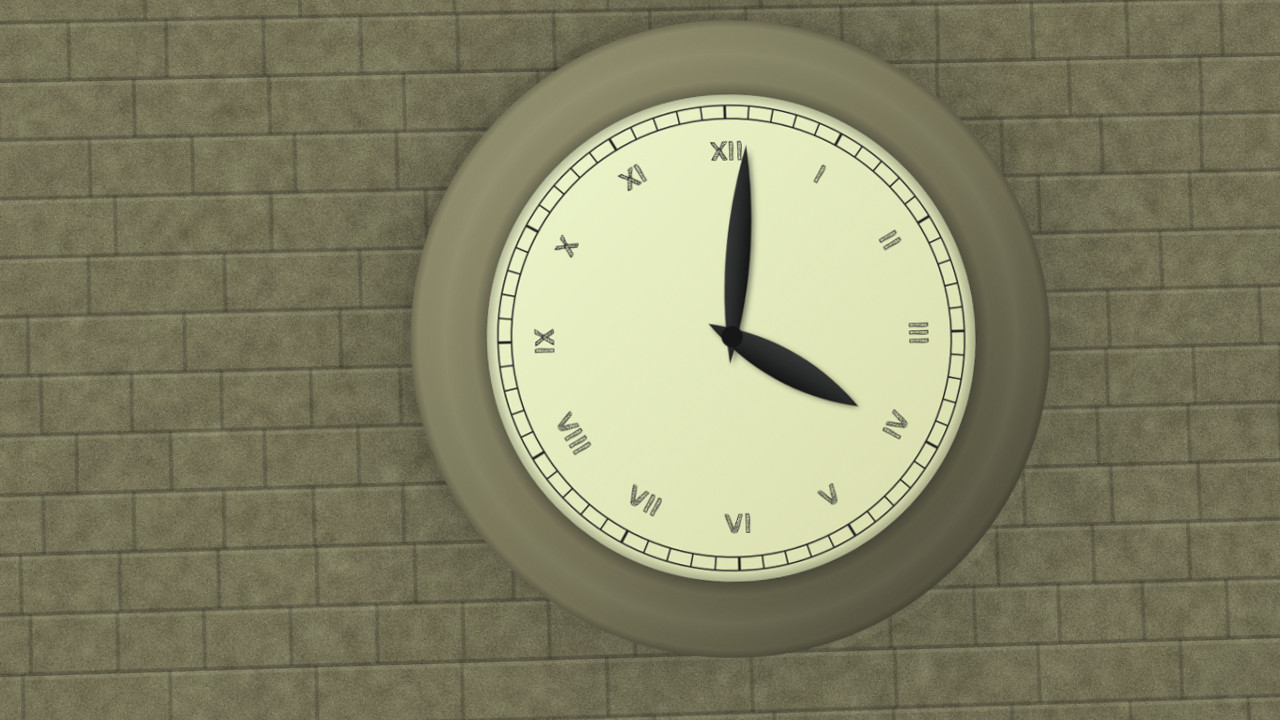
4:01
